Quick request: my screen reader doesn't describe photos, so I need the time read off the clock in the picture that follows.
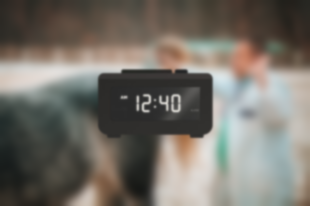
12:40
